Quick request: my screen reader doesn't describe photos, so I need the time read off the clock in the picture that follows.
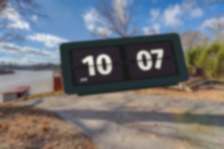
10:07
